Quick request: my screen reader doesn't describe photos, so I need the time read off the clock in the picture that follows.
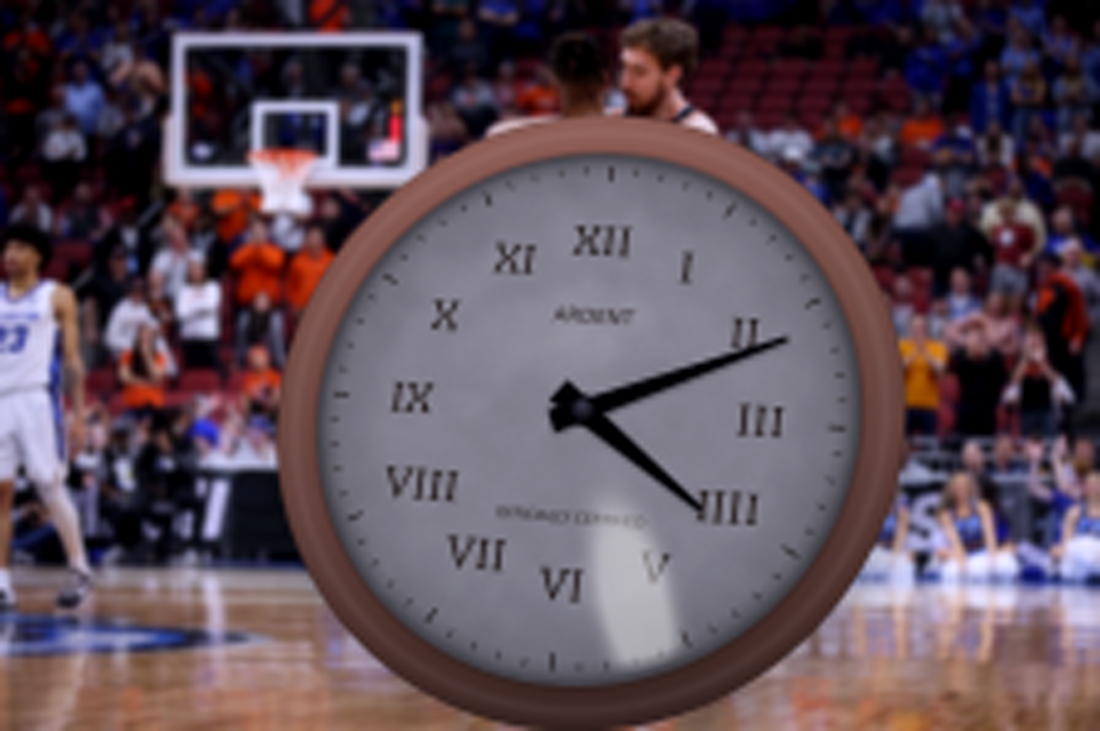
4:11
